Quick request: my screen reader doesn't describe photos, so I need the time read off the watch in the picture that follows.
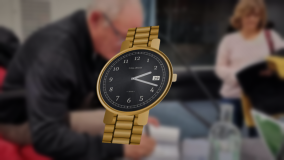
2:18
